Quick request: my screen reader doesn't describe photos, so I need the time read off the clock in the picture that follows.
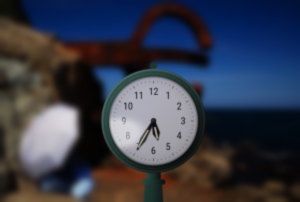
5:35
